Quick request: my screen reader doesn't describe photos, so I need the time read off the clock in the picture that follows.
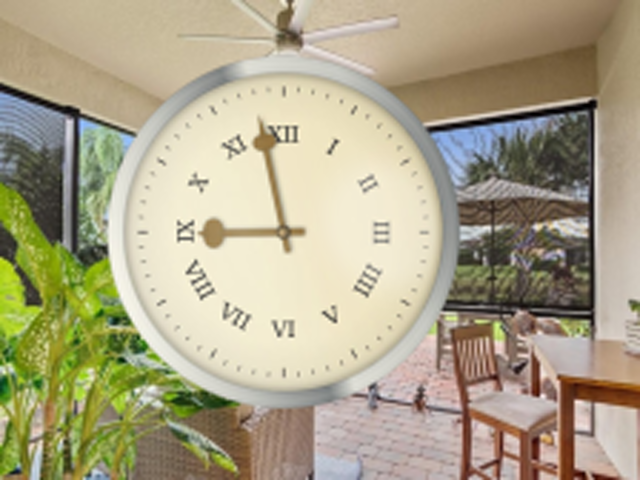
8:58
